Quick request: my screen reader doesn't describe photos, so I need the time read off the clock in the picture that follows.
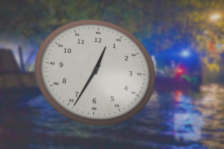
12:34
